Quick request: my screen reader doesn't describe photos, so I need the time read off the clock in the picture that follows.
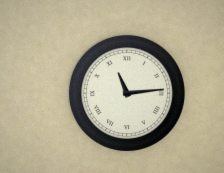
11:14
